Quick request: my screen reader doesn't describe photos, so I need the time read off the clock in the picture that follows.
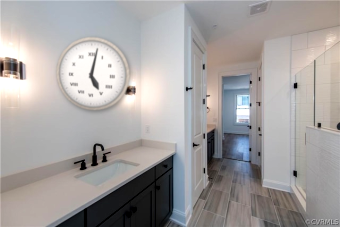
5:02
